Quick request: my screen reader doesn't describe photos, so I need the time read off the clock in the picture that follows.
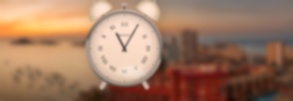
11:05
